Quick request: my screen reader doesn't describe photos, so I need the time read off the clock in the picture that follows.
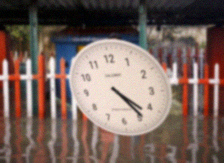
4:24
